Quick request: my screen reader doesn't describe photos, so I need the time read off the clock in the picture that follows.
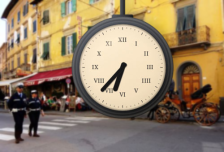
6:37
